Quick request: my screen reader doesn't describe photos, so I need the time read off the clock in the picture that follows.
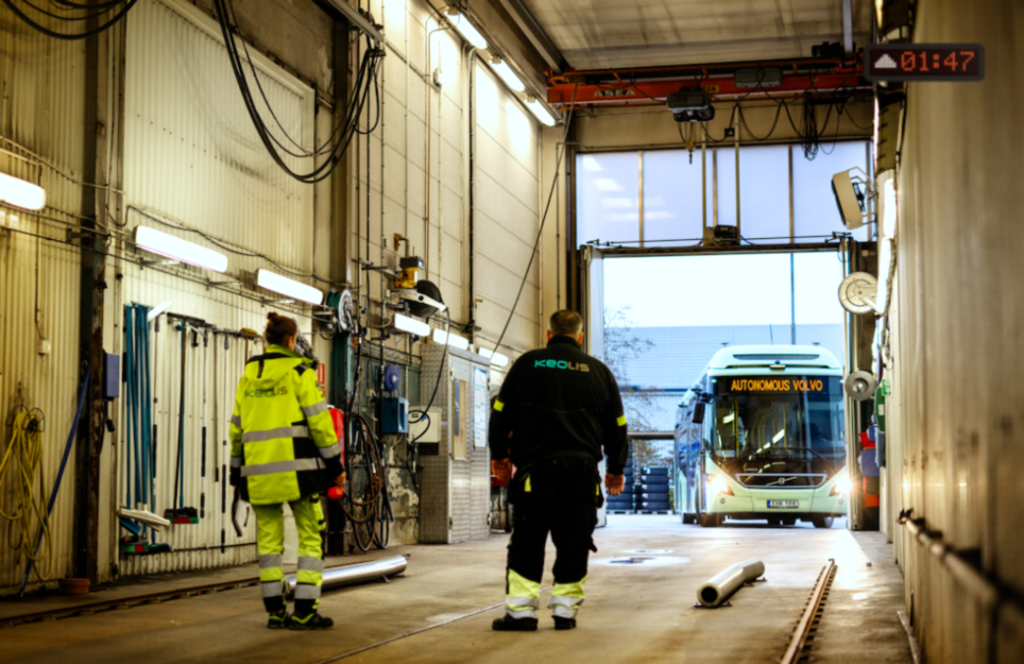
1:47
